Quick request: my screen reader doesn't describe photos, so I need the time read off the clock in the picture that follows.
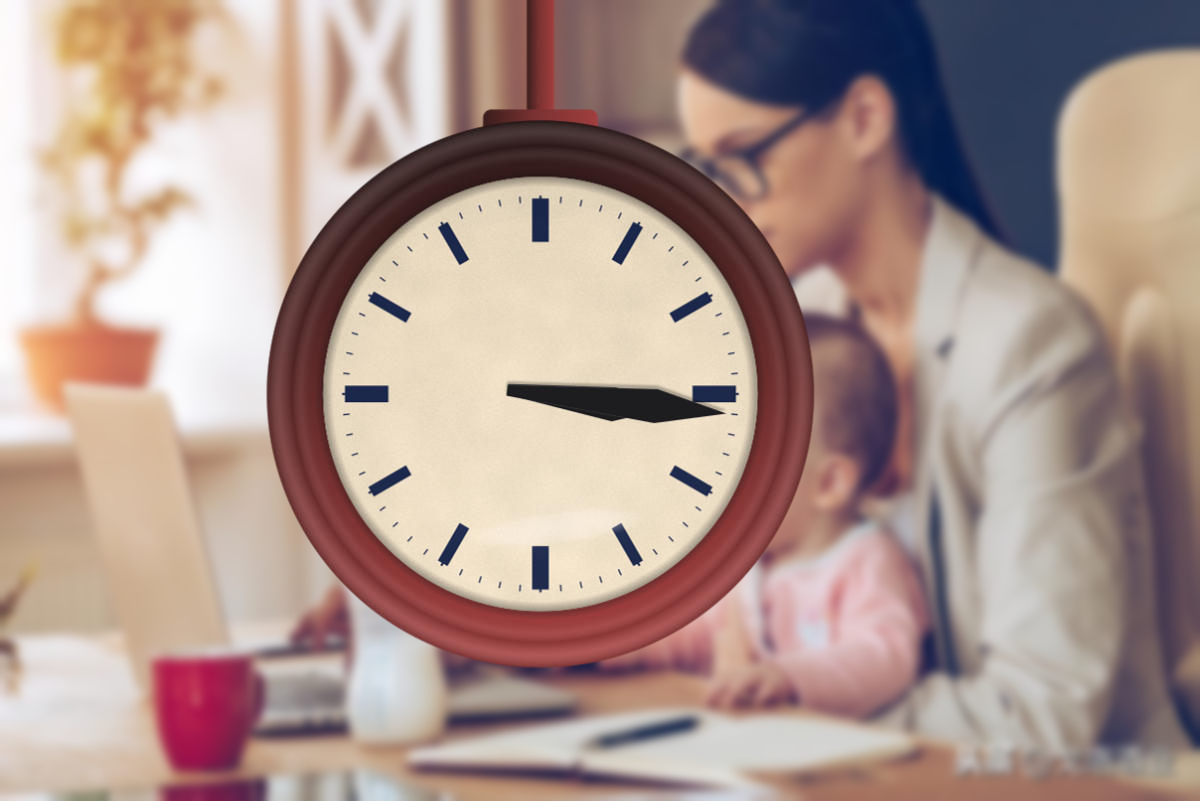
3:16
